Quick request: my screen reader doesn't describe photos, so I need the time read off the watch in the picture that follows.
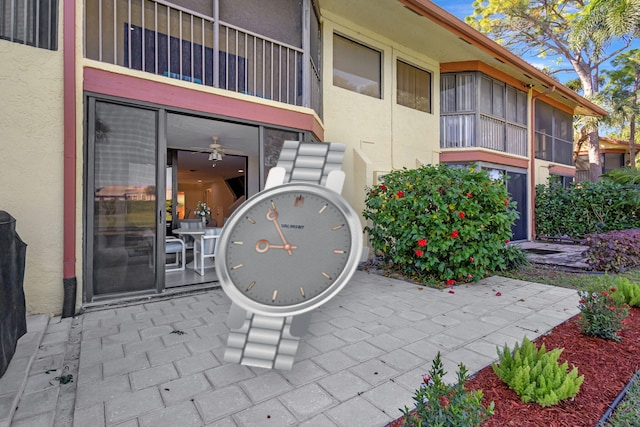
8:54
